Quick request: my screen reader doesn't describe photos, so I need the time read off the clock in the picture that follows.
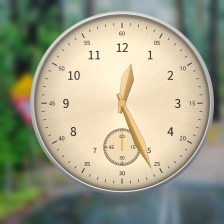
12:26
